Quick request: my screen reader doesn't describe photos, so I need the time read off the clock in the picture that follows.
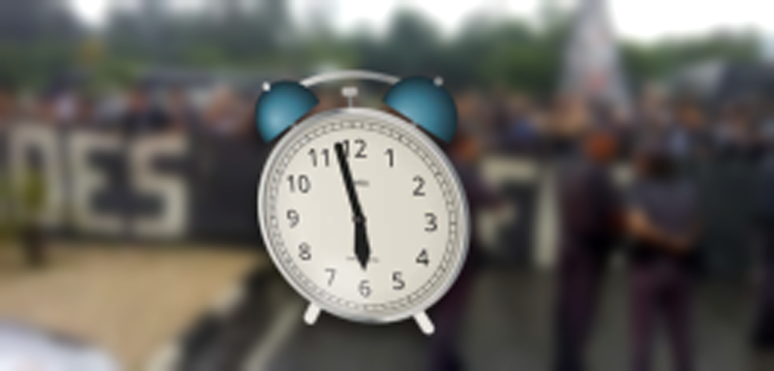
5:58
